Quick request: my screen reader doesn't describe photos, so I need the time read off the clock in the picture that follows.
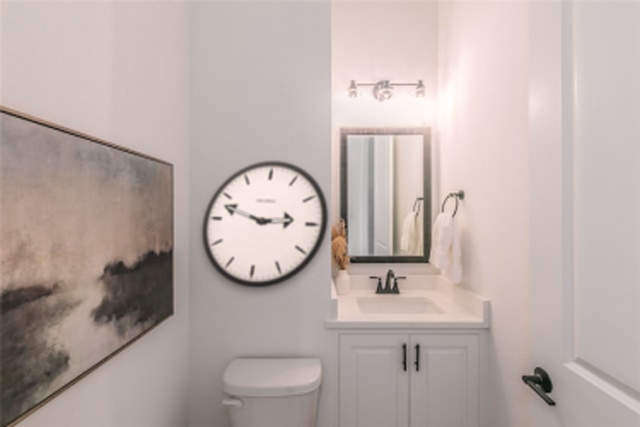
2:48
